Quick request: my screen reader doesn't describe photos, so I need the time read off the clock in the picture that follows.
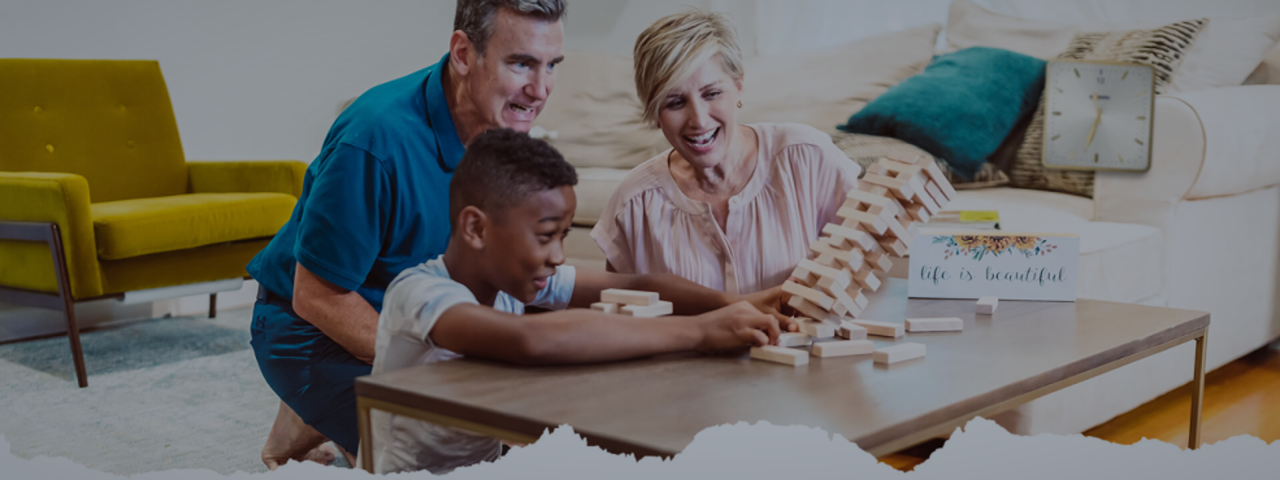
11:33
